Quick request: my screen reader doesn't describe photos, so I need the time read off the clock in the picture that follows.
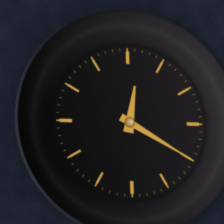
12:20
